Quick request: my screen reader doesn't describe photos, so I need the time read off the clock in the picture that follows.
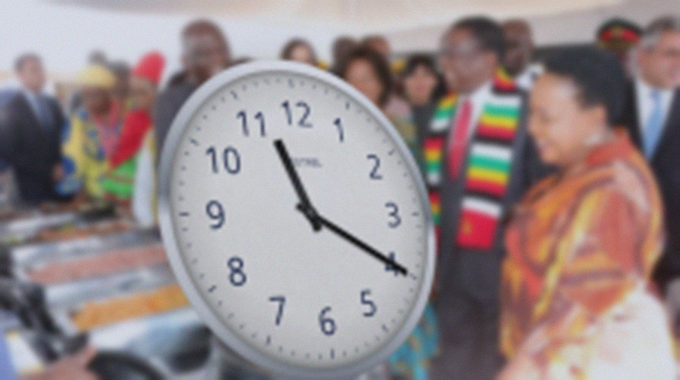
11:20
